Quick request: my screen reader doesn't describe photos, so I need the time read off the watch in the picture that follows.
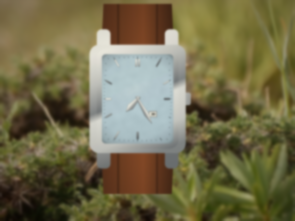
7:25
